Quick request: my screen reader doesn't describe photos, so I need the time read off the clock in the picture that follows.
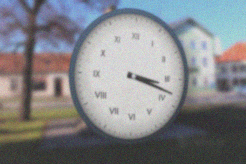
3:18
